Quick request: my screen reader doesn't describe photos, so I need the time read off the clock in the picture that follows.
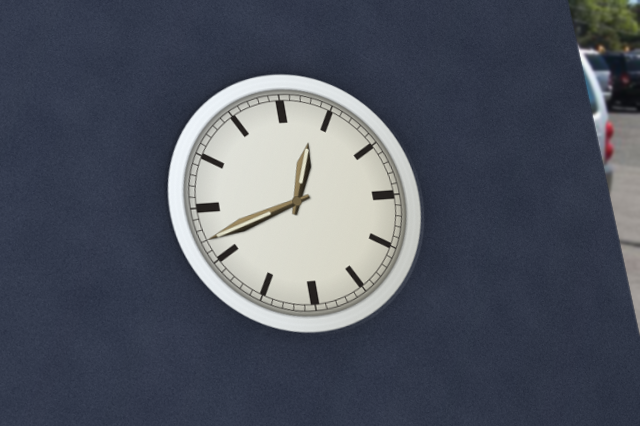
12:42
